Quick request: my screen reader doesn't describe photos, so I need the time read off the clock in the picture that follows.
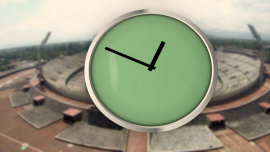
12:49
